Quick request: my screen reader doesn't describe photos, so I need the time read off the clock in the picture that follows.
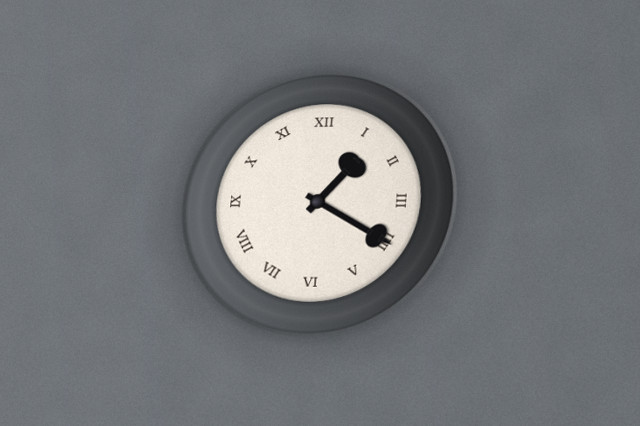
1:20
